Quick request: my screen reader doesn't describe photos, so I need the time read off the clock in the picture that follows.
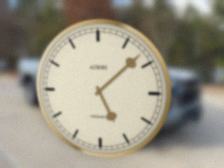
5:08
